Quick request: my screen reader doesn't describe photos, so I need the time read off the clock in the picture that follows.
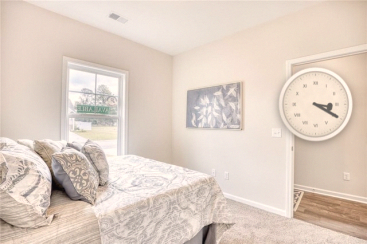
3:20
